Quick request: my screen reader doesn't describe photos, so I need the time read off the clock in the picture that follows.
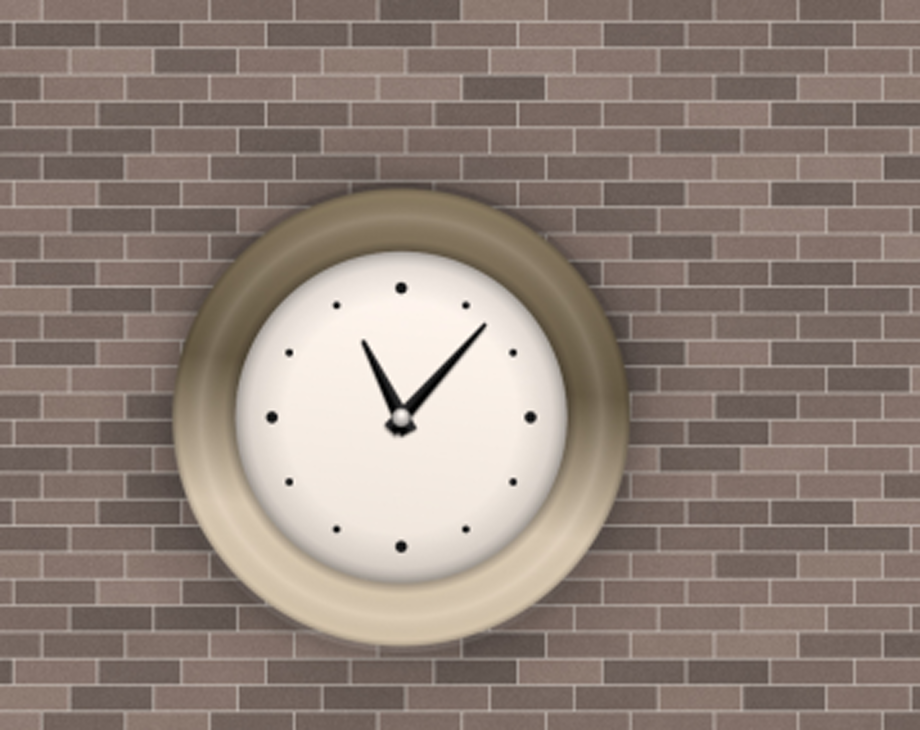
11:07
